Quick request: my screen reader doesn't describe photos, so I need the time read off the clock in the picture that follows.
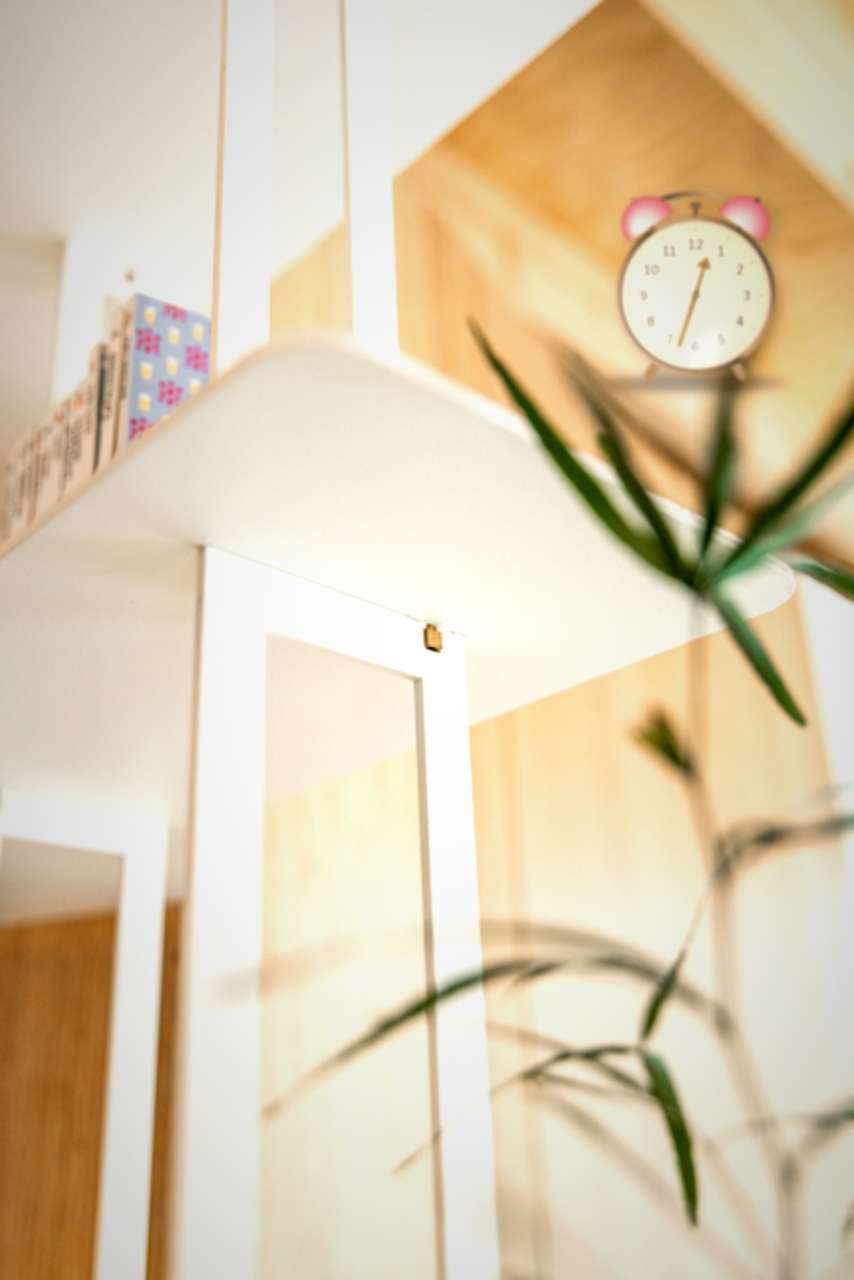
12:33
